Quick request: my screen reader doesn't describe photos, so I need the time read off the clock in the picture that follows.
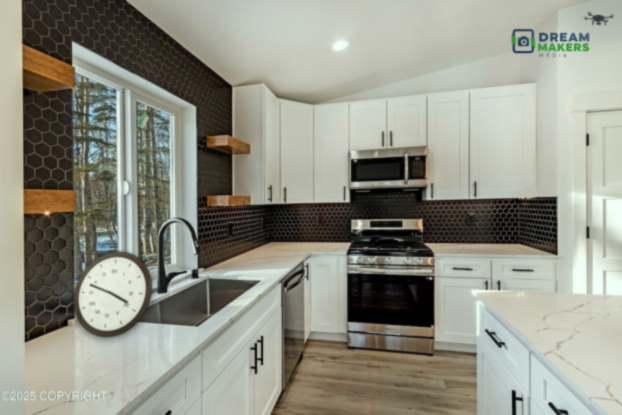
3:48
